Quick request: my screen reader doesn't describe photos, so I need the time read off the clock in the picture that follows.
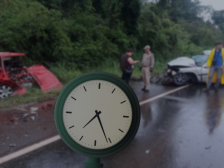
7:26
